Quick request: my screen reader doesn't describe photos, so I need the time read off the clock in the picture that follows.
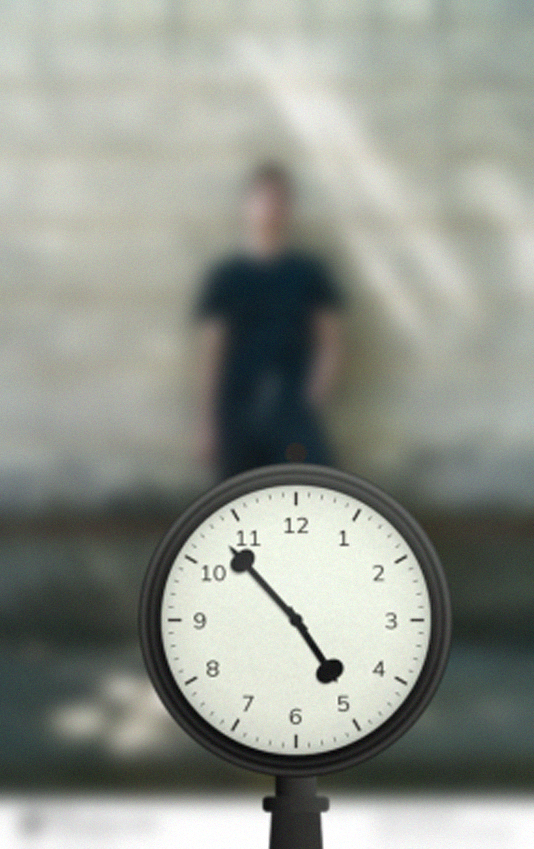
4:53
